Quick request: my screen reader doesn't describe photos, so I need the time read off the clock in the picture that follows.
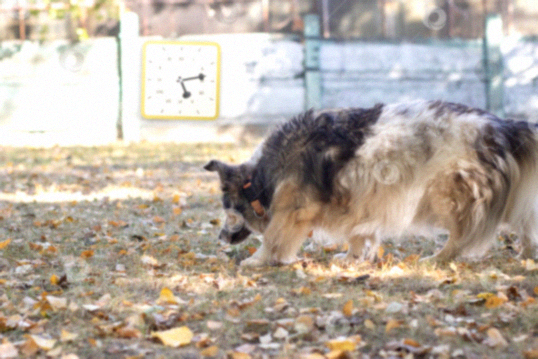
5:13
